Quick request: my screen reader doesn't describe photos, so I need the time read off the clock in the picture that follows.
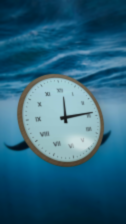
12:14
